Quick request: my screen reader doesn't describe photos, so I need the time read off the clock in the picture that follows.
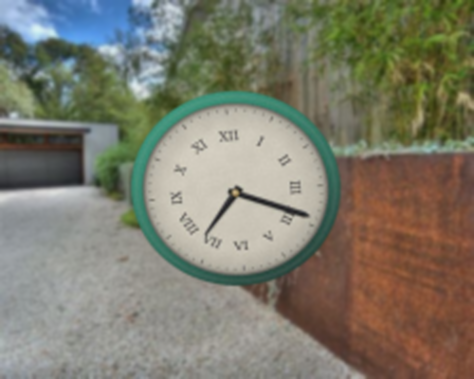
7:19
